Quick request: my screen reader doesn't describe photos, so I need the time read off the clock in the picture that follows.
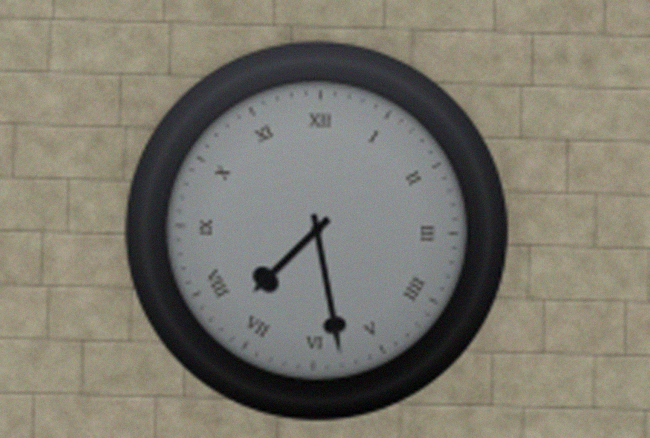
7:28
